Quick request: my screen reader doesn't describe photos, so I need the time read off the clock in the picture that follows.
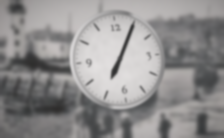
7:05
